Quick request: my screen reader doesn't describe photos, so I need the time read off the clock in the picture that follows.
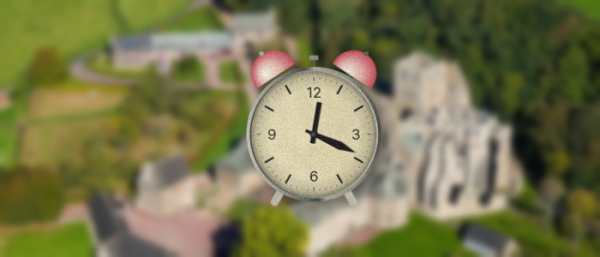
12:19
